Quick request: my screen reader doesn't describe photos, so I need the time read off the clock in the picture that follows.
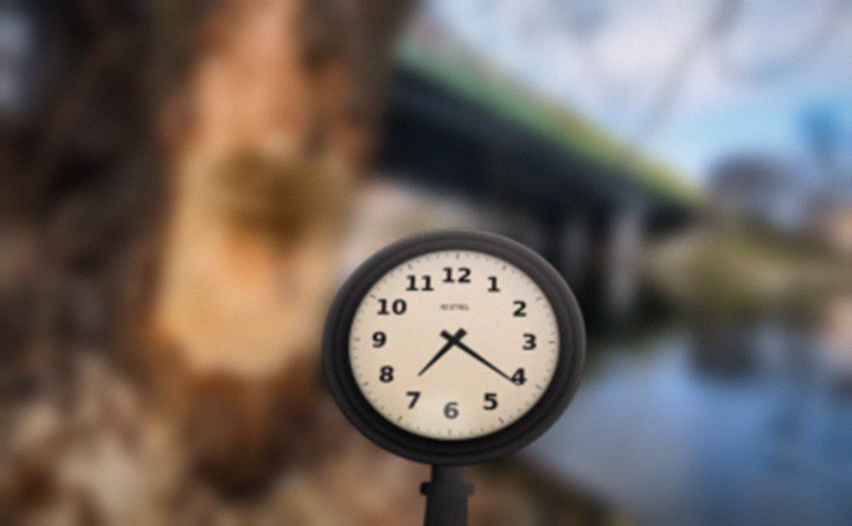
7:21
